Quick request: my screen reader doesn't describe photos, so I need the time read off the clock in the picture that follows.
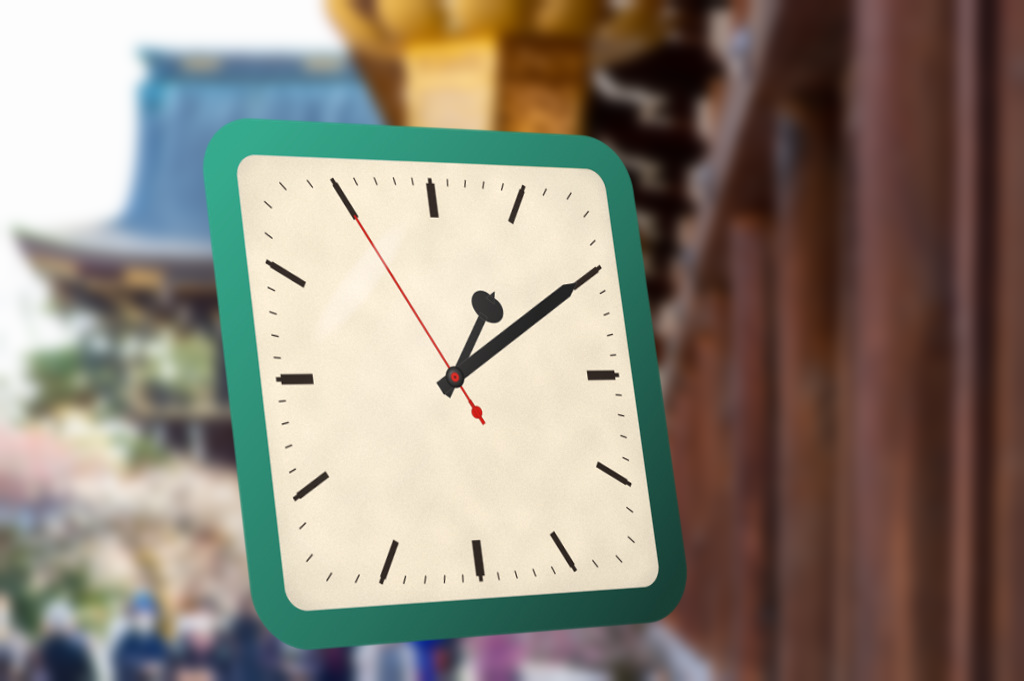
1:09:55
